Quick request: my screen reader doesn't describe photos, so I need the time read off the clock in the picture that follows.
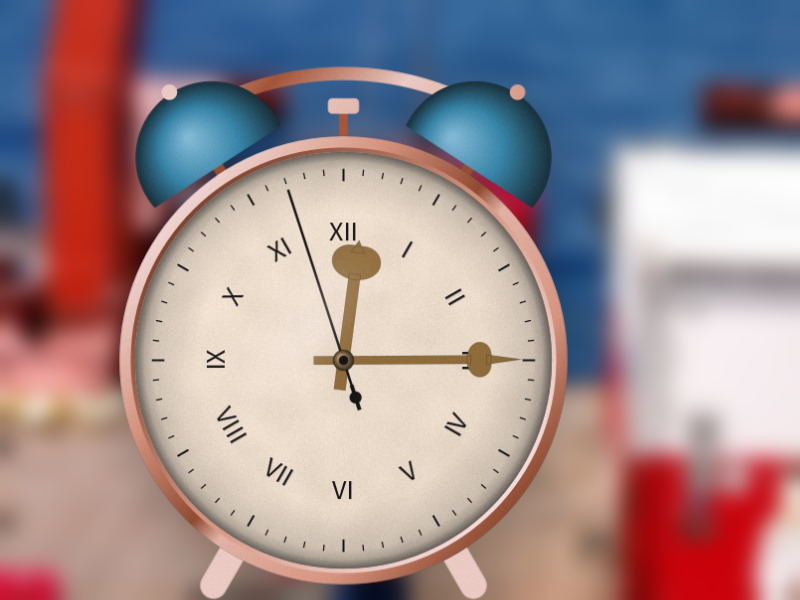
12:14:57
